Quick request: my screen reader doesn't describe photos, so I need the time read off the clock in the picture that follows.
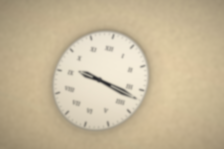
9:17
